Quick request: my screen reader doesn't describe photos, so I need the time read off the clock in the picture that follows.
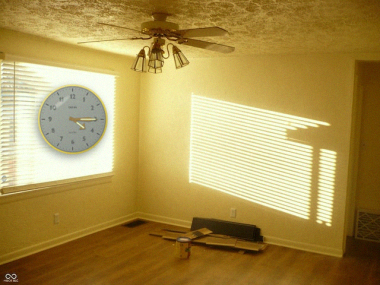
4:15
